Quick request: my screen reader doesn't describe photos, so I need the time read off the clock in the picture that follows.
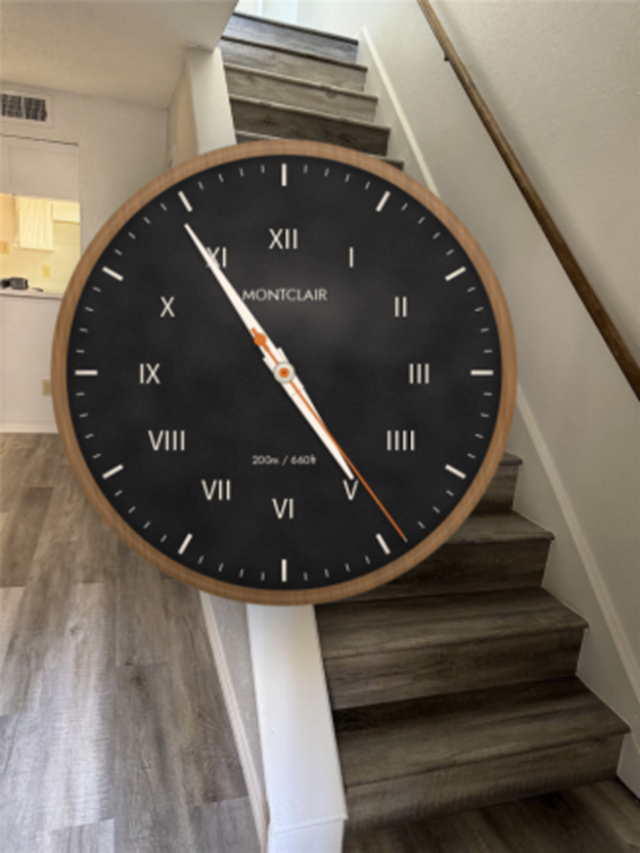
4:54:24
